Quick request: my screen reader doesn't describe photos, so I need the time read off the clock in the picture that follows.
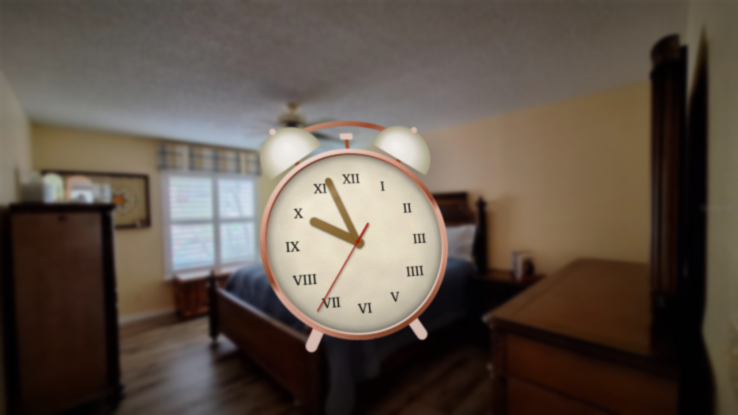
9:56:36
